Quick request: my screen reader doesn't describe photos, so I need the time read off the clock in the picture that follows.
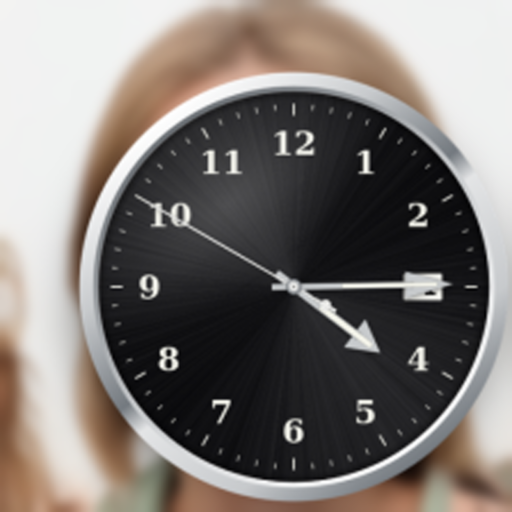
4:14:50
